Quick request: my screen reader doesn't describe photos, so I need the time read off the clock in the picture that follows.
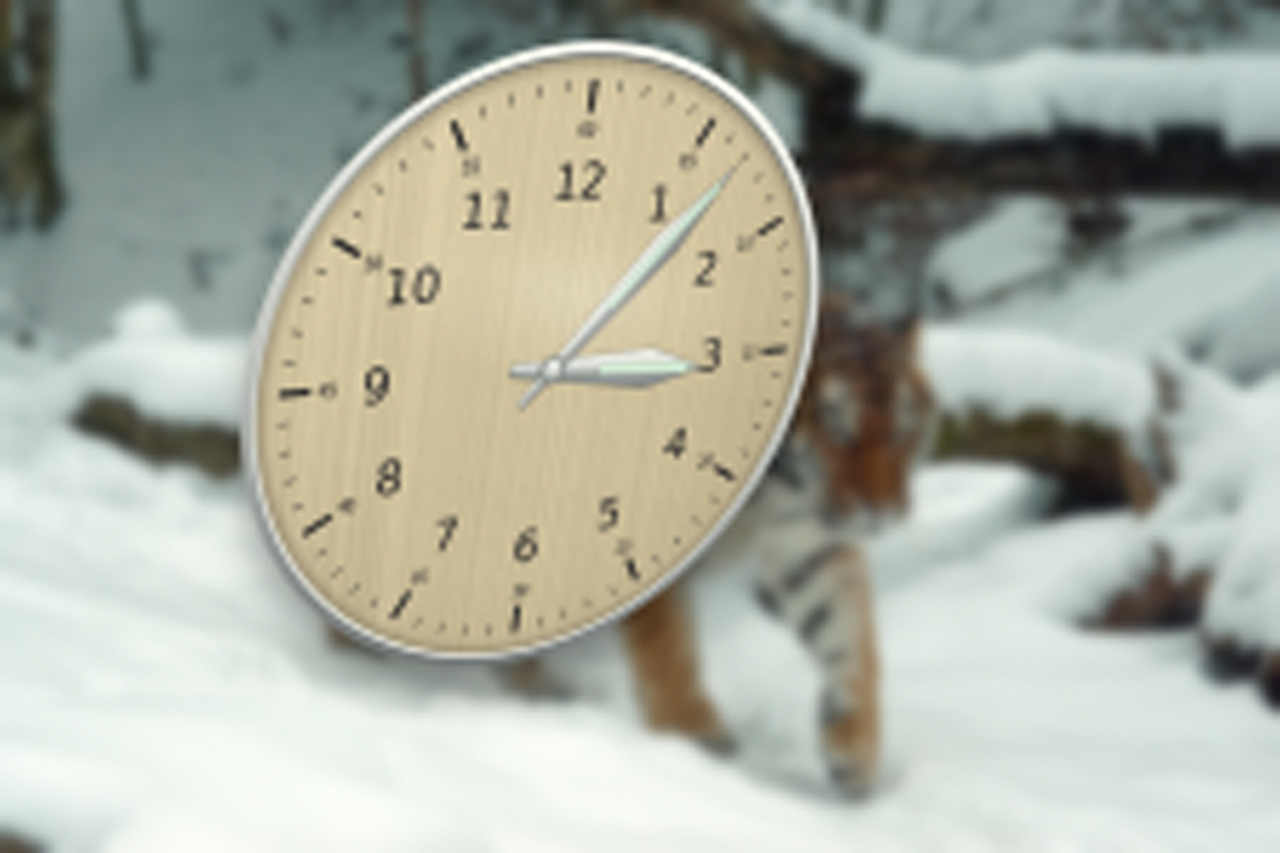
3:07
